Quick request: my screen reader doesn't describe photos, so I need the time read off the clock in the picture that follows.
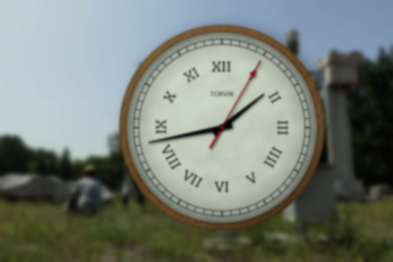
1:43:05
